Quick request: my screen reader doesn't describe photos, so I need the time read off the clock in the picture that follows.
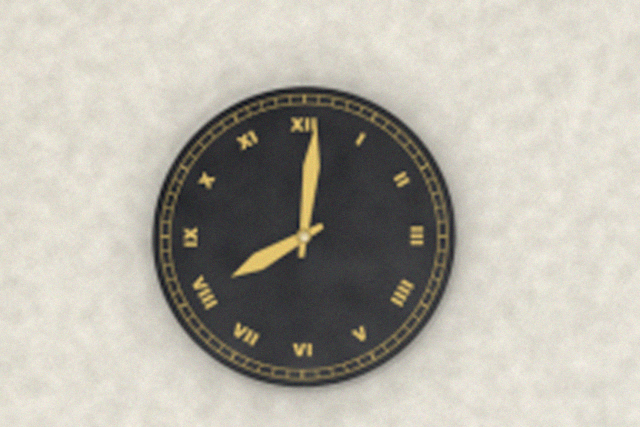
8:01
